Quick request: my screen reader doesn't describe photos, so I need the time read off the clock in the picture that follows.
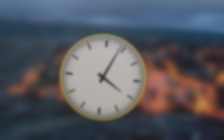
4:04
